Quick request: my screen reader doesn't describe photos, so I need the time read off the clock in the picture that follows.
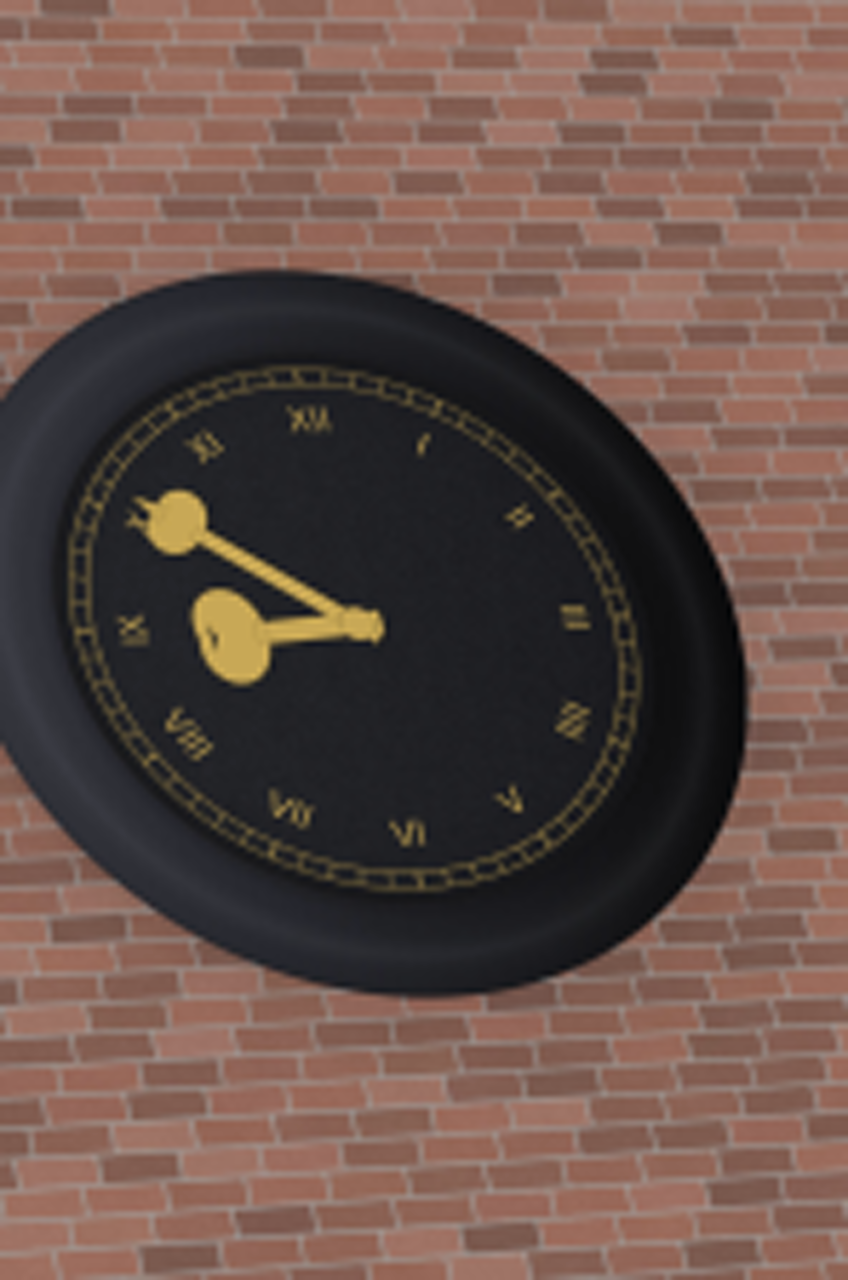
8:51
